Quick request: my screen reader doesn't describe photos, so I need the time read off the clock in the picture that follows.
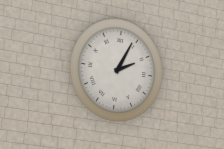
2:04
